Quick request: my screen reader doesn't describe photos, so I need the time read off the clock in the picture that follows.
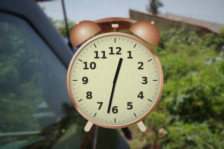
12:32
